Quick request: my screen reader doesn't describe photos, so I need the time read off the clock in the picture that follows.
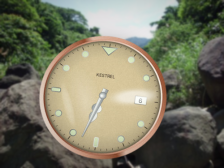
6:33
